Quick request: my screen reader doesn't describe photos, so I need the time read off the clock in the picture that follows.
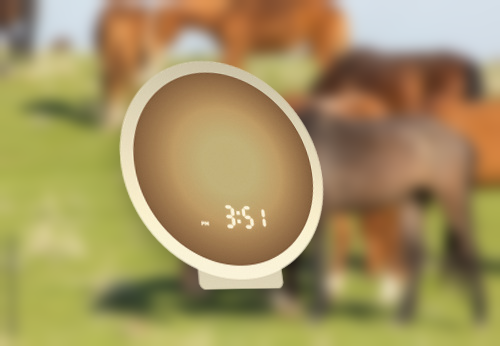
3:51
